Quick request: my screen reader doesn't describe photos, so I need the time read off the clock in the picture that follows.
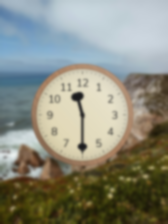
11:30
